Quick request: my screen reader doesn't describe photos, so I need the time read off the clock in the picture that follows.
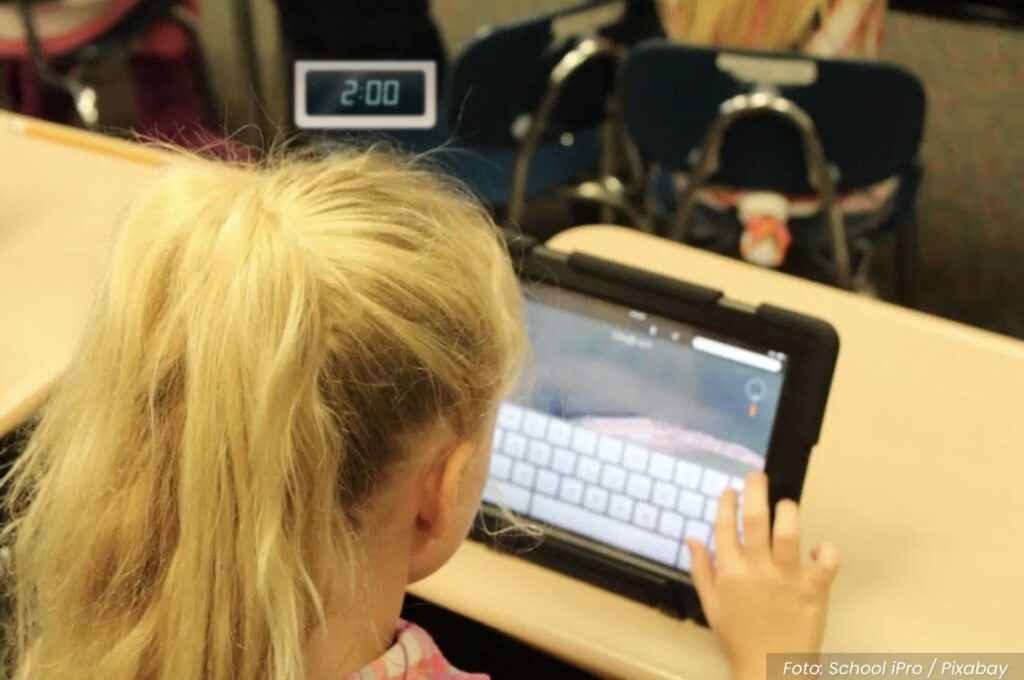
2:00
